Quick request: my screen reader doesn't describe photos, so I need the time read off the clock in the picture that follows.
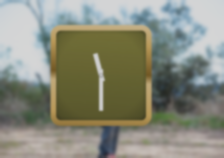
11:30
